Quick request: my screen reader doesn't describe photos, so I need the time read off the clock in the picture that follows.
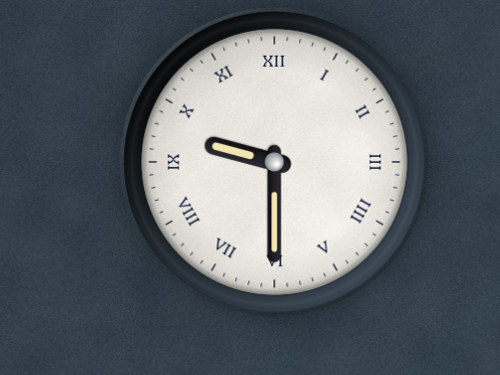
9:30
